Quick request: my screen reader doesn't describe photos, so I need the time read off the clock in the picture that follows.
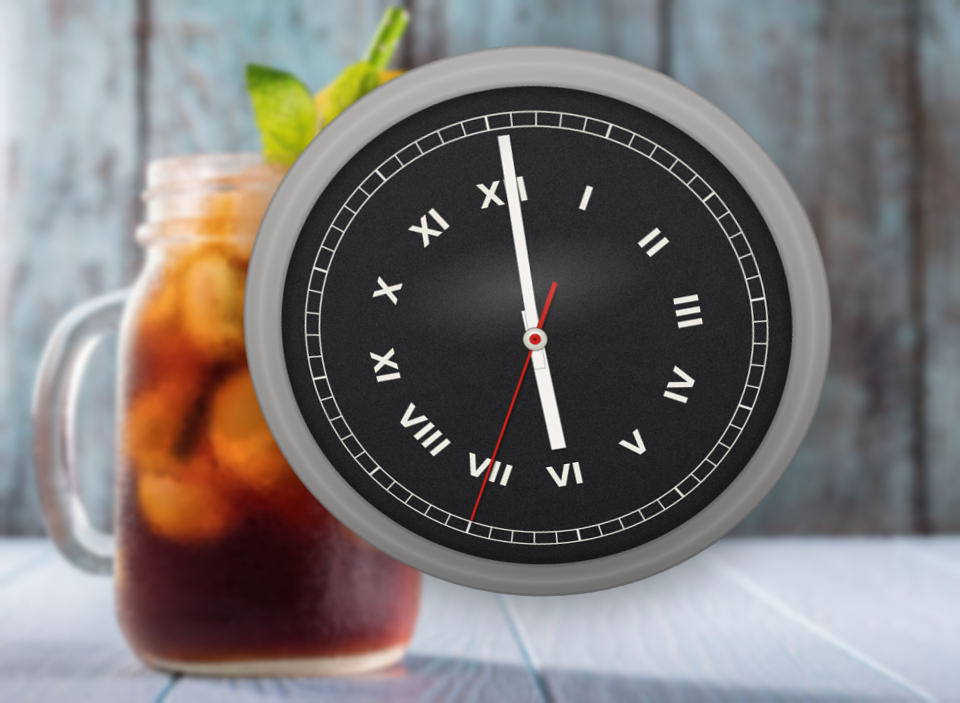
6:00:35
